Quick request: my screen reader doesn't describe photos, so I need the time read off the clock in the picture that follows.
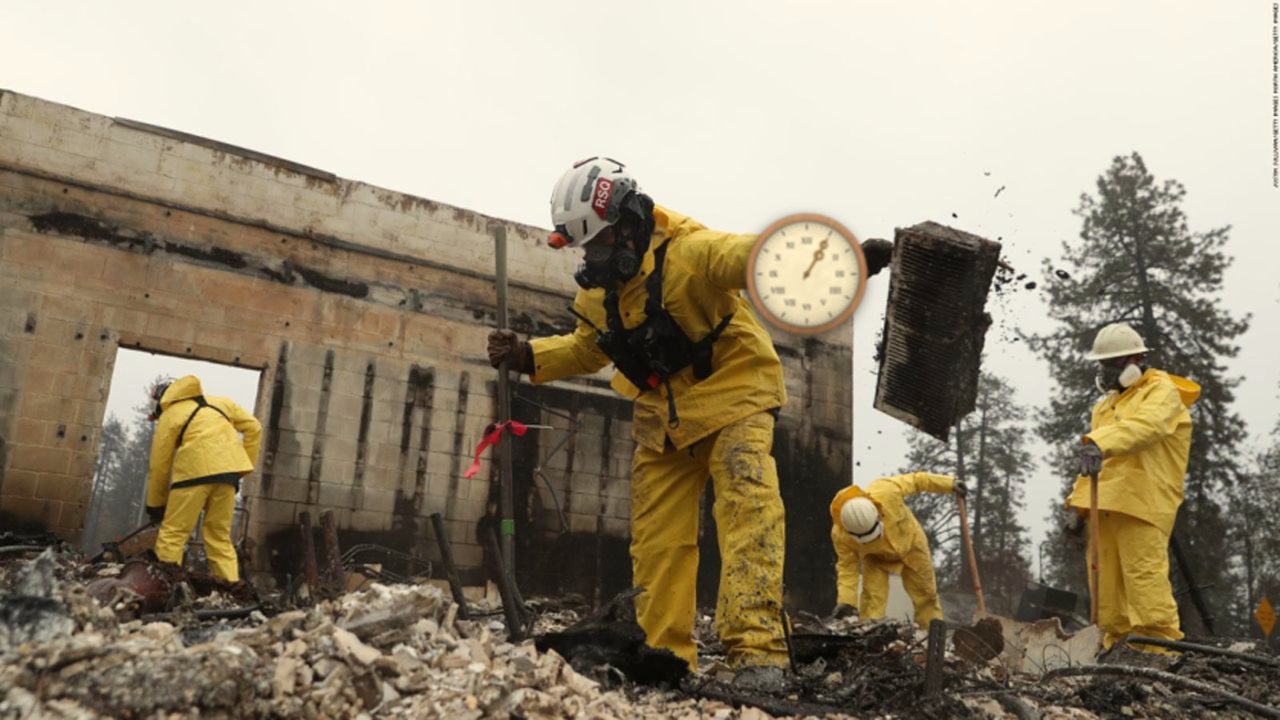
1:05
